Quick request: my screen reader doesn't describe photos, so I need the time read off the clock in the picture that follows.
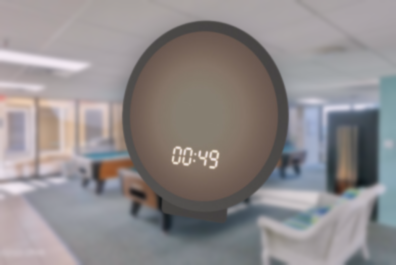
0:49
